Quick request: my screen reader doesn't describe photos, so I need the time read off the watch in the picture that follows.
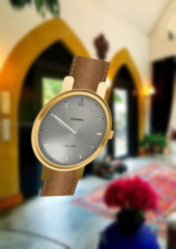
9:50
